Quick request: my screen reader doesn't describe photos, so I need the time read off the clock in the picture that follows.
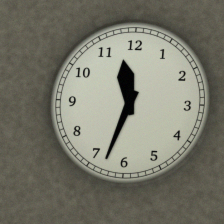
11:33
